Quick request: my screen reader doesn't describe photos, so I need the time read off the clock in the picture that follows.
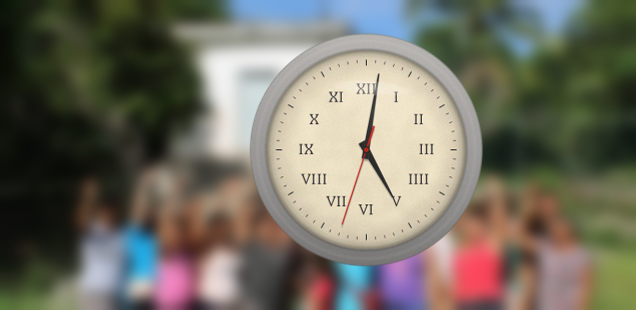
5:01:33
